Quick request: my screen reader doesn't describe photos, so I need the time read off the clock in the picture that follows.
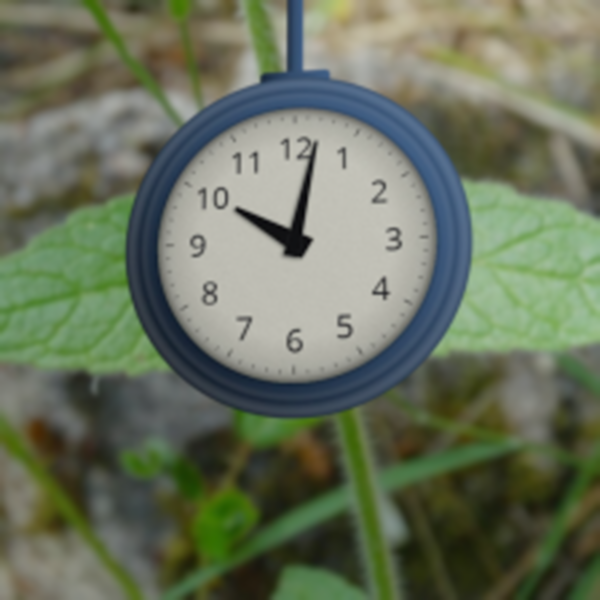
10:02
